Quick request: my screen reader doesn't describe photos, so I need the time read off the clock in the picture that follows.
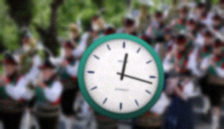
12:17
